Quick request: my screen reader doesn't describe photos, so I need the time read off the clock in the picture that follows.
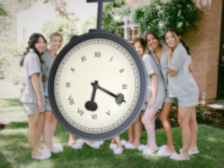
6:19
